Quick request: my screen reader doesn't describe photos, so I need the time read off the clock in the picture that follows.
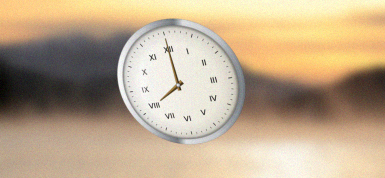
8:00
